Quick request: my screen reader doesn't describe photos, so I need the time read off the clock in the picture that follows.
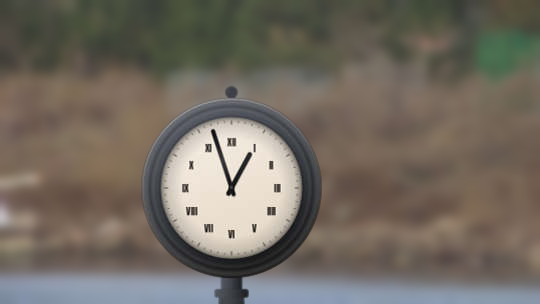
12:57
